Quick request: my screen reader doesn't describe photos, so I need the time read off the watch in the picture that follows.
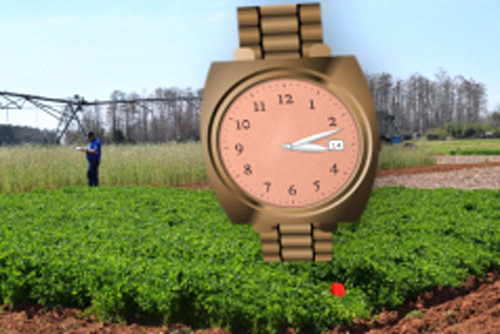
3:12
